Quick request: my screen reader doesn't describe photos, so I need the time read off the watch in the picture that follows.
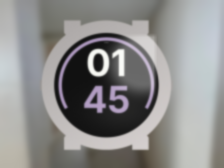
1:45
